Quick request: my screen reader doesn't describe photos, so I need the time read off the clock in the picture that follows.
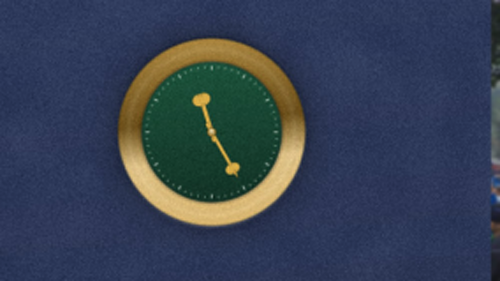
11:25
